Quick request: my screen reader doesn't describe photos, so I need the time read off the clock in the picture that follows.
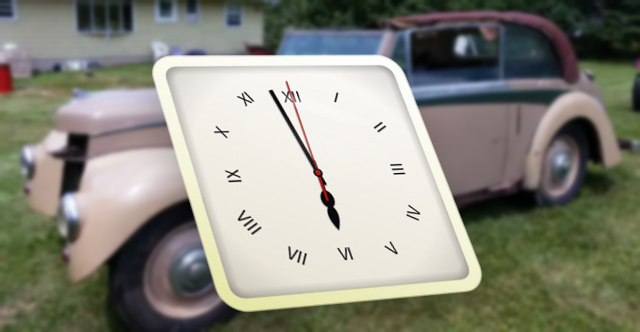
5:58:00
